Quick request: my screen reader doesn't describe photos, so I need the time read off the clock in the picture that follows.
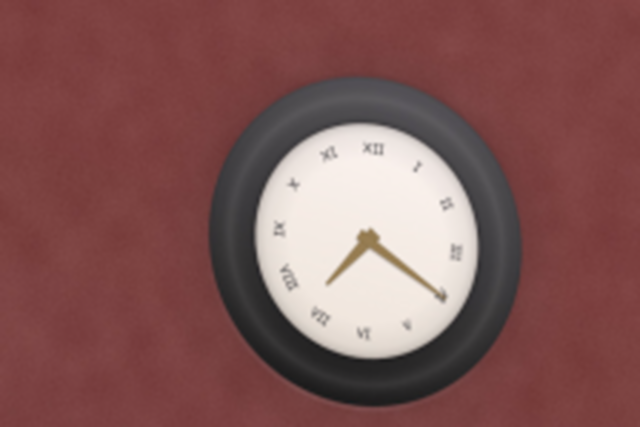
7:20
